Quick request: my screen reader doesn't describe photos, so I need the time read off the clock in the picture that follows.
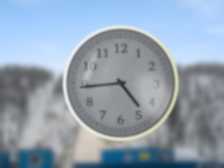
4:44
